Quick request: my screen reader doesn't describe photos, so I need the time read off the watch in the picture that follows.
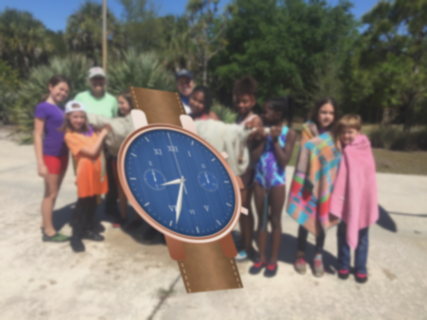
8:34
